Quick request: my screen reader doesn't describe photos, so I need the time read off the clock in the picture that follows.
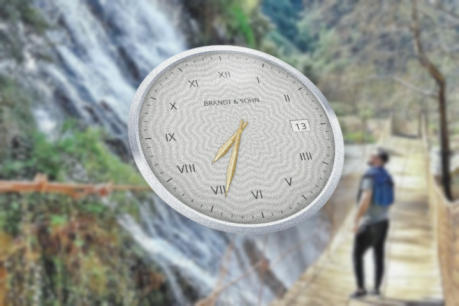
7:34
